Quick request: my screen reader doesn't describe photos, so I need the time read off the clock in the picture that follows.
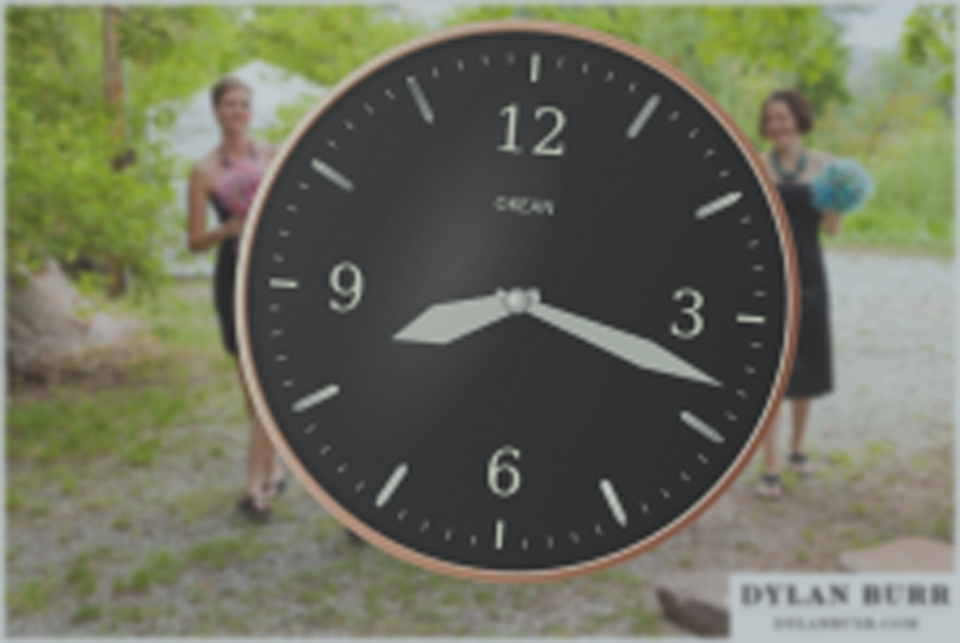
8:18
